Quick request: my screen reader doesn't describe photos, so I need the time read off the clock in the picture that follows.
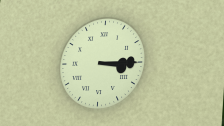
3:15
